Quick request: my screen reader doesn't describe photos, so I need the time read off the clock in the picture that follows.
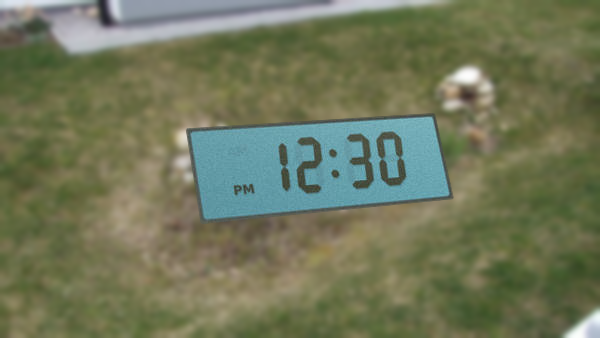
12:30
